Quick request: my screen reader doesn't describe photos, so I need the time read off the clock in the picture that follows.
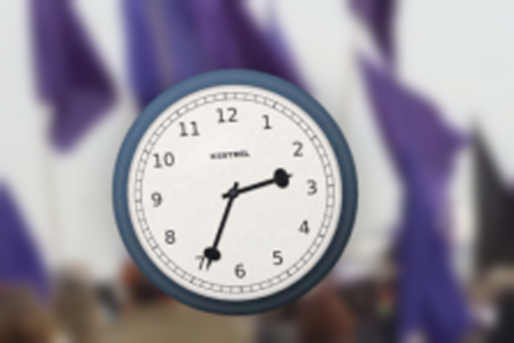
2:34
